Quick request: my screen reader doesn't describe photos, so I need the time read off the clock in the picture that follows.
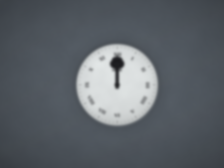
12:00
